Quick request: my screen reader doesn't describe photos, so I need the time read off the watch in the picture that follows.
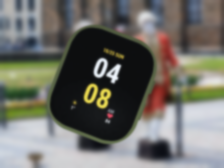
4:08
